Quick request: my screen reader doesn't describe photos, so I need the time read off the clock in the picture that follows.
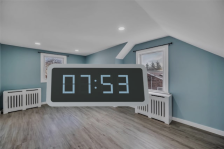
7:53
